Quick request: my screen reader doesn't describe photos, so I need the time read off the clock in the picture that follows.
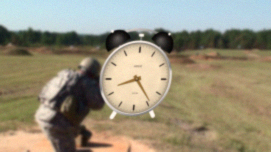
8:24
